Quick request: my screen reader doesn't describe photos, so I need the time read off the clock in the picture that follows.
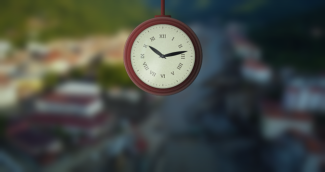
10:13
